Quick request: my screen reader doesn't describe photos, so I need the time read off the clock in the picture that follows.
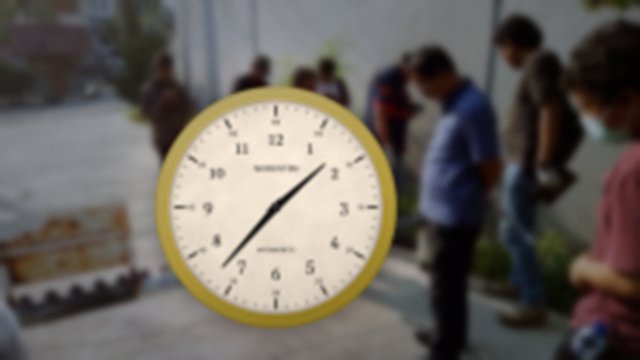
1:37
